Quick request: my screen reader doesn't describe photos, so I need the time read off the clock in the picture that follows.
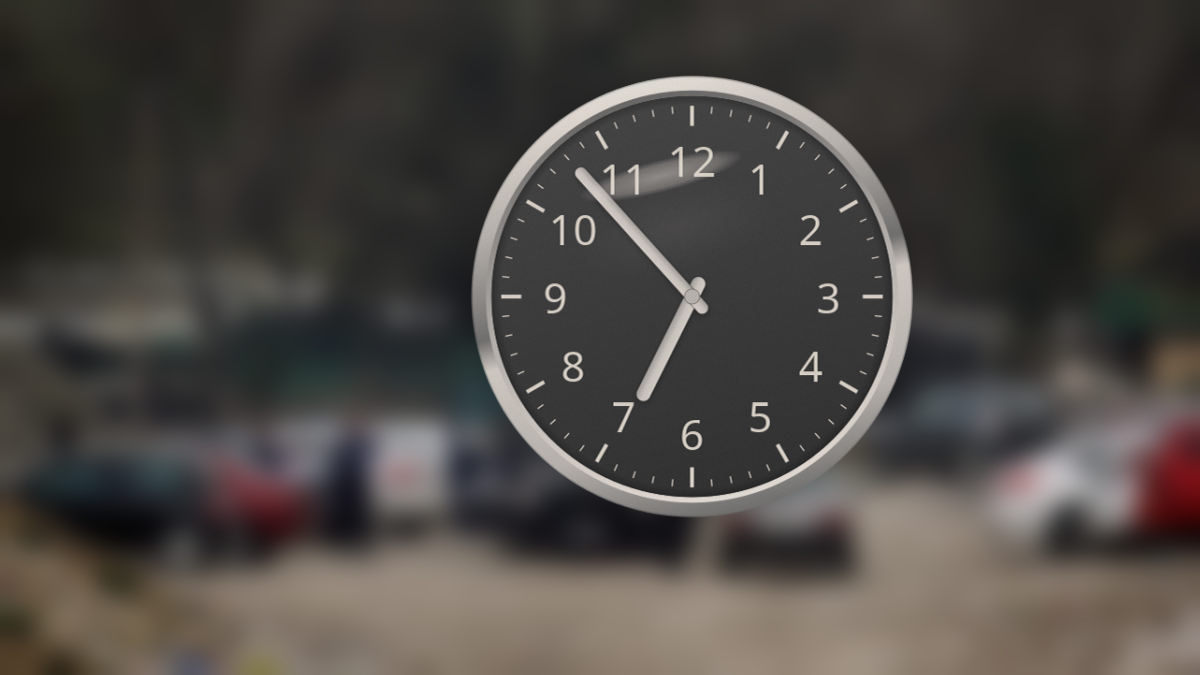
6:53
